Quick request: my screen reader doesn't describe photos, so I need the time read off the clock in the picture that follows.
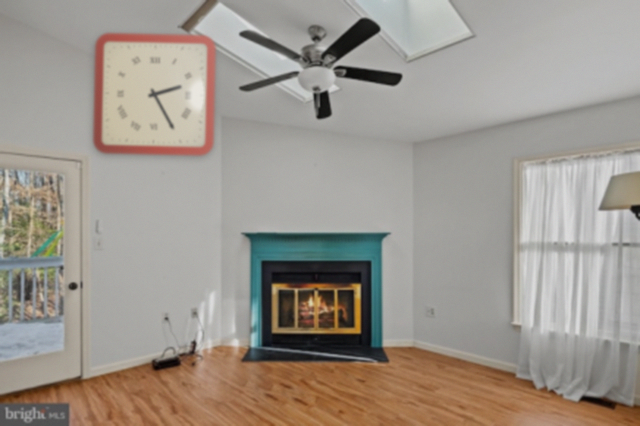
2:25
